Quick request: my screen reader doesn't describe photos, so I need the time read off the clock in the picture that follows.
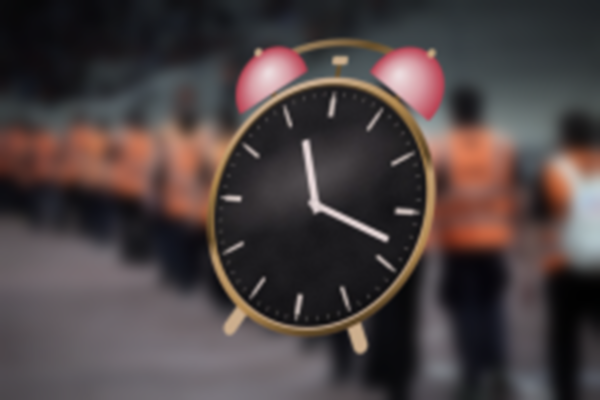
11:18
